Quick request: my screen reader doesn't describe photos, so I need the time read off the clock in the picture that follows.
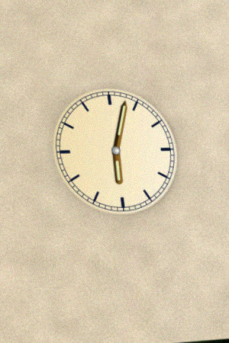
6:03
